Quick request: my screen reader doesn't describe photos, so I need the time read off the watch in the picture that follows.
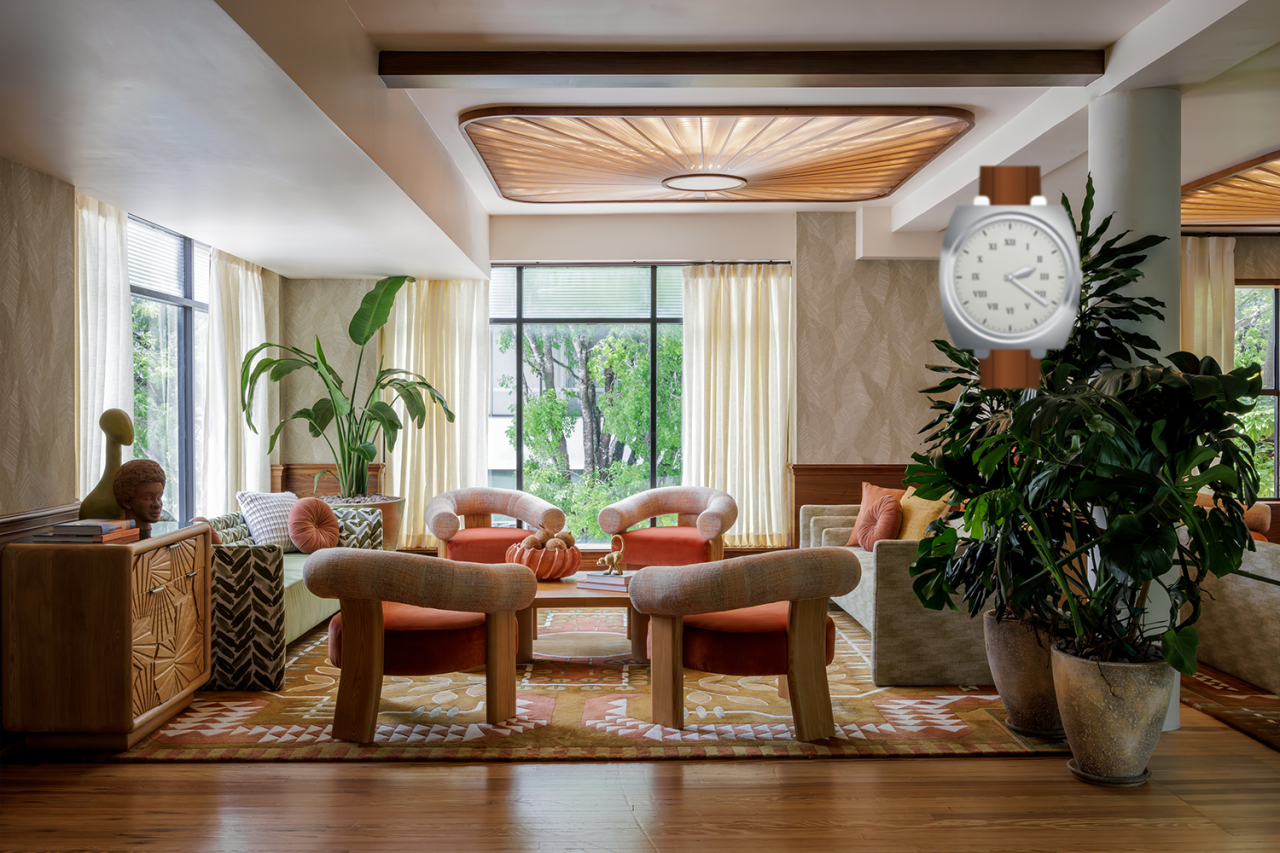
2:21
